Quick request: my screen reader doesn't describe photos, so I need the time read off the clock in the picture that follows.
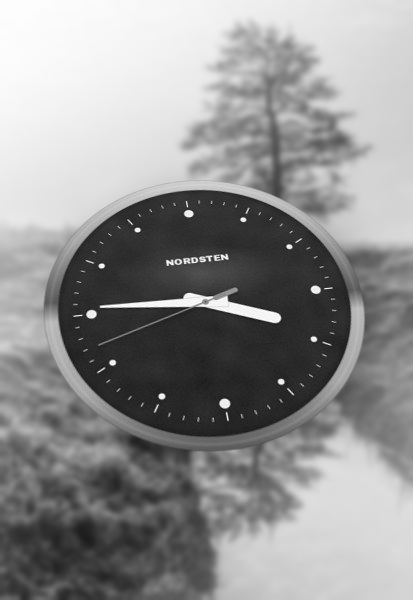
3:45:42
